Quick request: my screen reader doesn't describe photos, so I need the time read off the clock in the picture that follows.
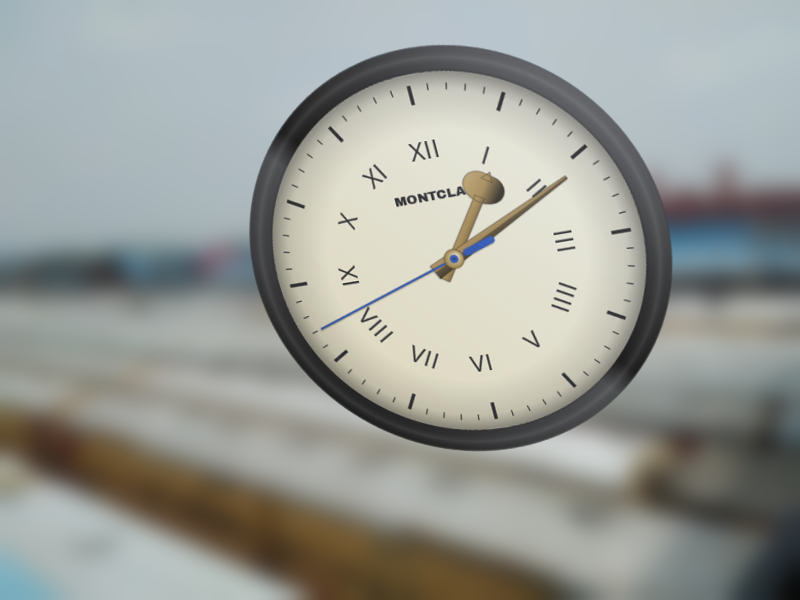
1:10:42
